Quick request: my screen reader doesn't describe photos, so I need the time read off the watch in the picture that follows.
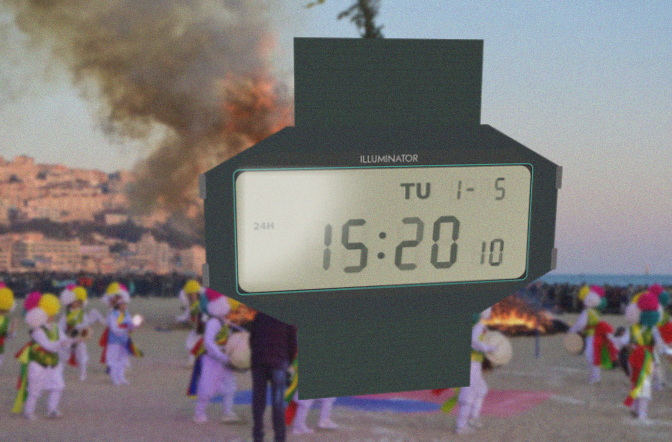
15:20:10
